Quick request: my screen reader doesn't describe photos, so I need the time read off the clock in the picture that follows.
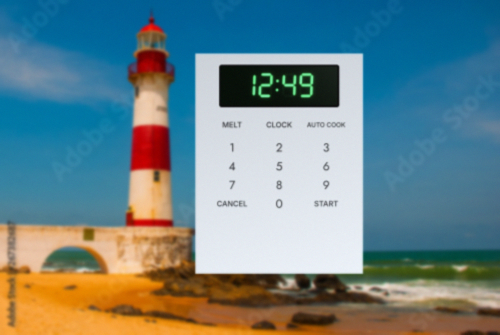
12:49
